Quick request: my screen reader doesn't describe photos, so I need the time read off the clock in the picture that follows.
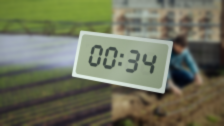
0:34
